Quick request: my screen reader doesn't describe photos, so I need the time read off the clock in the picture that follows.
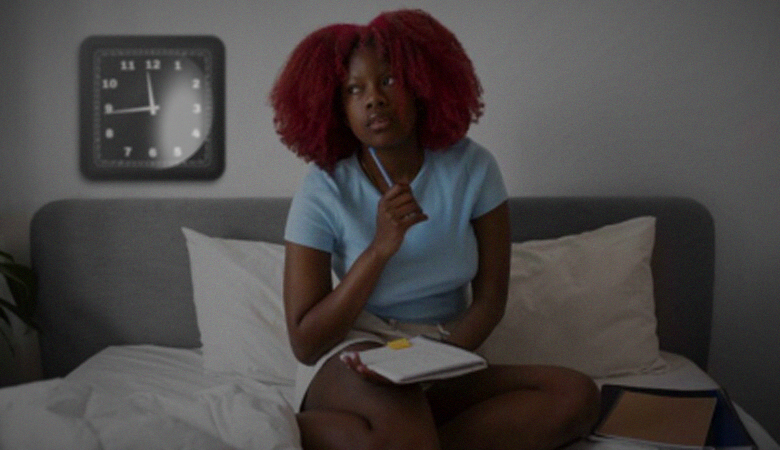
11:44
